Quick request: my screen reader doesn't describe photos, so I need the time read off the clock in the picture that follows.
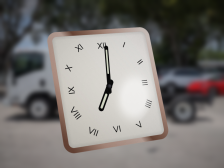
7:01
